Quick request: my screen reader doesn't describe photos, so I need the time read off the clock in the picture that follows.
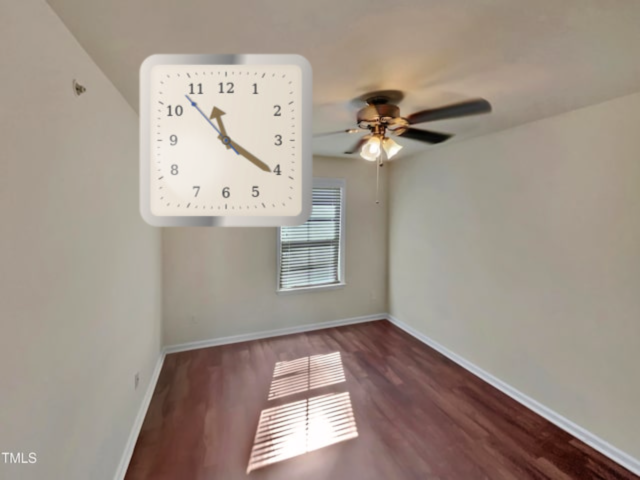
11:20:53
